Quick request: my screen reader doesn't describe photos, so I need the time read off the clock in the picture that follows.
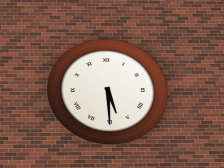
5:30
